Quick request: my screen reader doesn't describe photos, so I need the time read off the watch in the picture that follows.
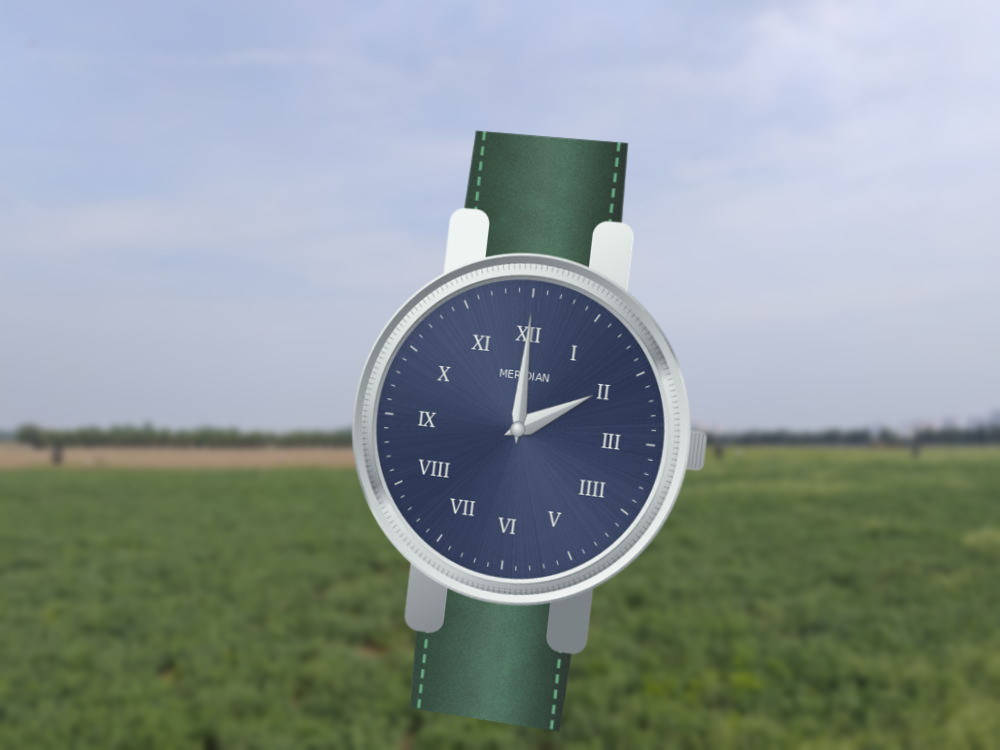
2:00
